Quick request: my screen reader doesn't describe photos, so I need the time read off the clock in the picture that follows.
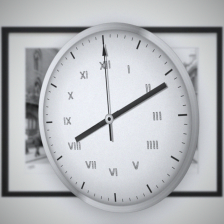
8:11:00
